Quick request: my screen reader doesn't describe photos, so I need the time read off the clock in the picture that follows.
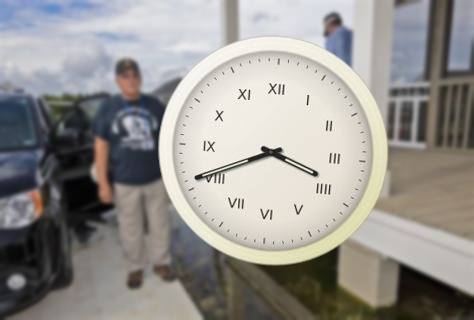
3:41
